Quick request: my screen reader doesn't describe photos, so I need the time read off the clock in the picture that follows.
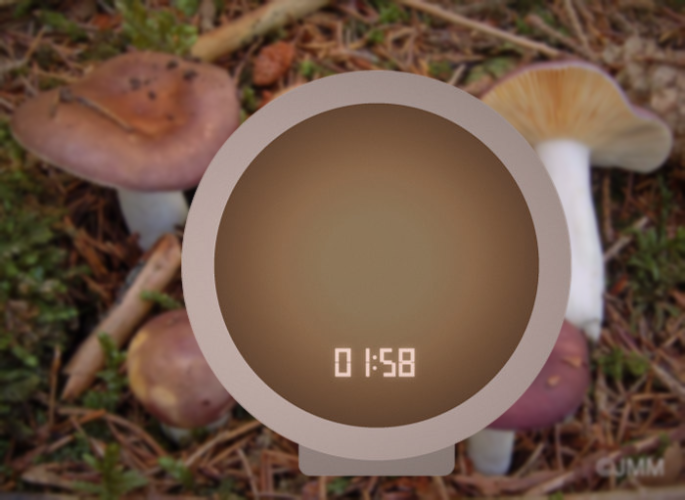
1:58
